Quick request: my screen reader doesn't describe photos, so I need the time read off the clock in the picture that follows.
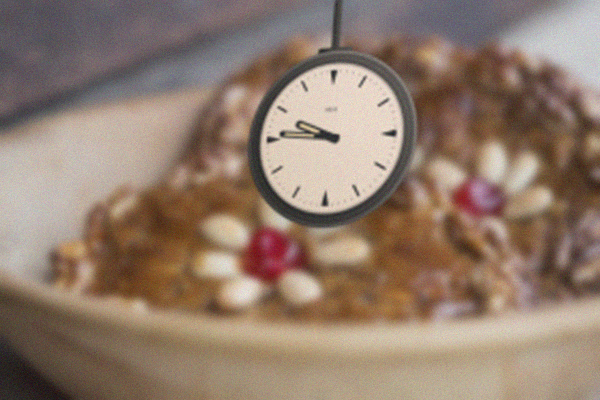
9:46
